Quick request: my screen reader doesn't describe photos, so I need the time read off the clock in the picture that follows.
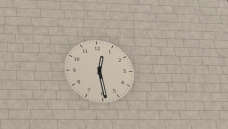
12:29
